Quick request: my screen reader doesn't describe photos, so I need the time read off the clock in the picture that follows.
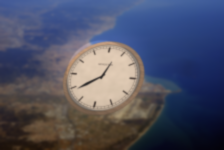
12:39
